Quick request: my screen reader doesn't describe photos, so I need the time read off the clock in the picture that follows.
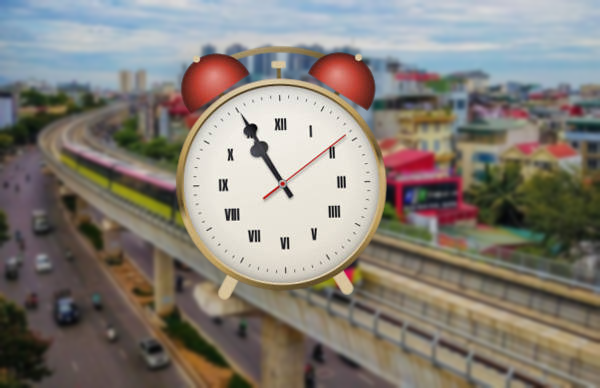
10:55:09
